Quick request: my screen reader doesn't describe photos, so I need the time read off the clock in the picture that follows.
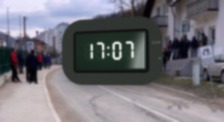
17:07
